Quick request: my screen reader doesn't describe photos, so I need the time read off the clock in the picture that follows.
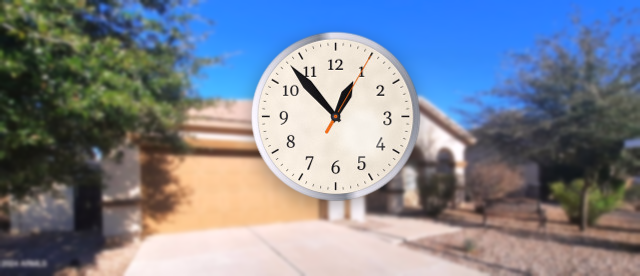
12:53:05
